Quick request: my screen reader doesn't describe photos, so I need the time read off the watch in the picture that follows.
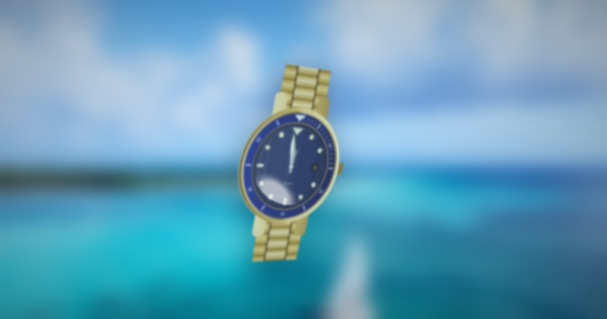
11:59
